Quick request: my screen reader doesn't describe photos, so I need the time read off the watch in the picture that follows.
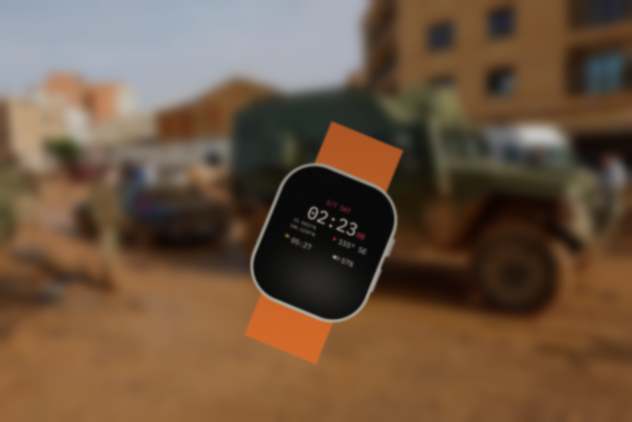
2:23
